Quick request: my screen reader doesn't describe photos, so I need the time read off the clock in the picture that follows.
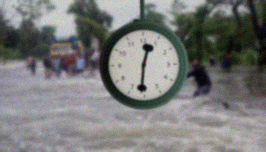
12:31
